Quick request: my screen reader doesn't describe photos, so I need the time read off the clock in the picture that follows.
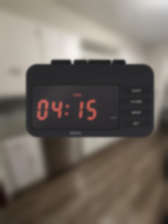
4:15
